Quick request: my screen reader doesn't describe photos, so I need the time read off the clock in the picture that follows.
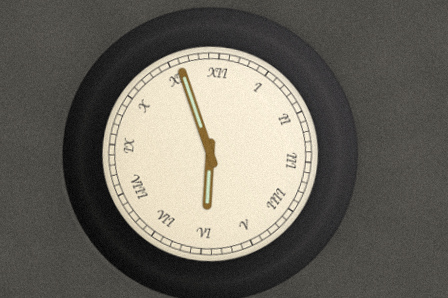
5:56
